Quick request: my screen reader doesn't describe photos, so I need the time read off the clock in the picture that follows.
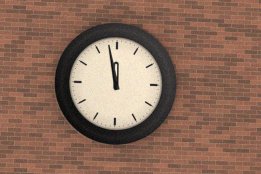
11:58
